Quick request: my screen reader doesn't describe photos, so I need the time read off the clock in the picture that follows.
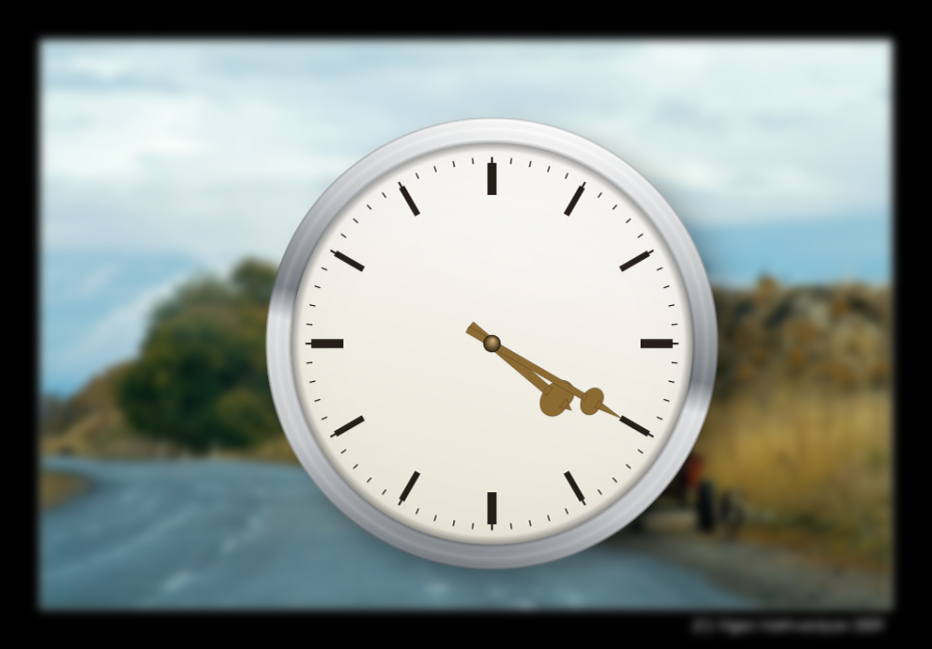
4:20
